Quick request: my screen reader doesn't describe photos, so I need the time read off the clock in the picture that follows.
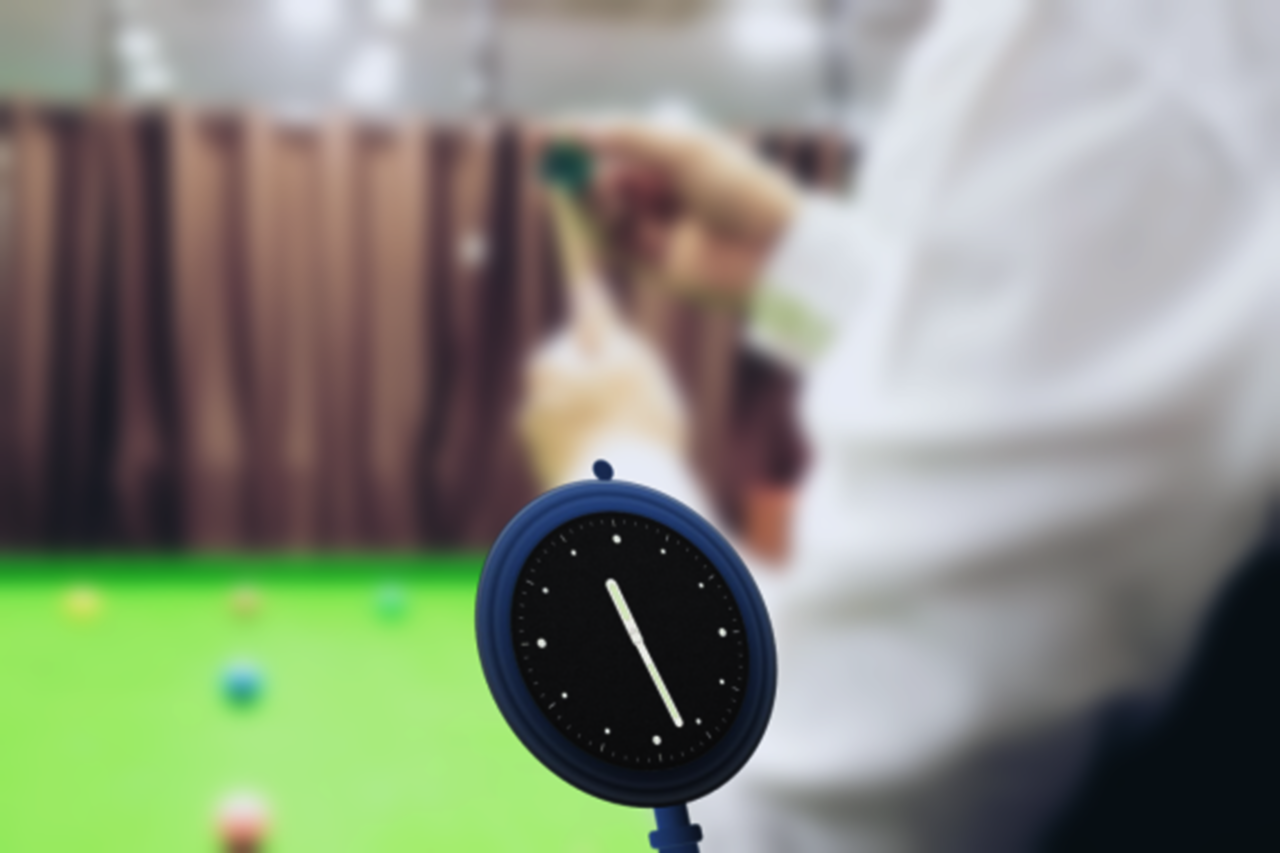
11:27
